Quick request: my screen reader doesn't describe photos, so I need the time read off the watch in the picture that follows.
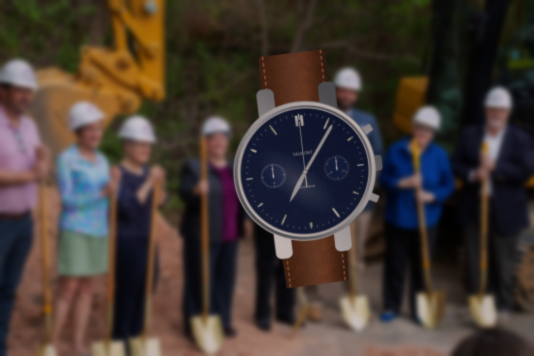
7:06
